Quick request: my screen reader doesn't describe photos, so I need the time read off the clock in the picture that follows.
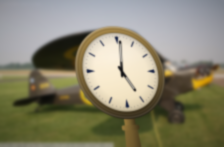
5:01
